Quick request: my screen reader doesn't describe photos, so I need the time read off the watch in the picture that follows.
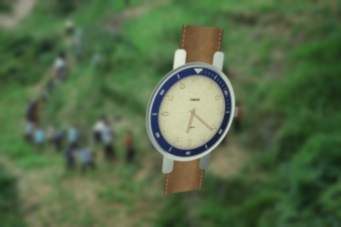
6:21
